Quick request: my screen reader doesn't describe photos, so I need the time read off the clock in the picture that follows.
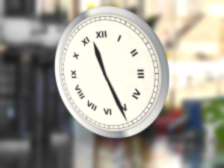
11:26
